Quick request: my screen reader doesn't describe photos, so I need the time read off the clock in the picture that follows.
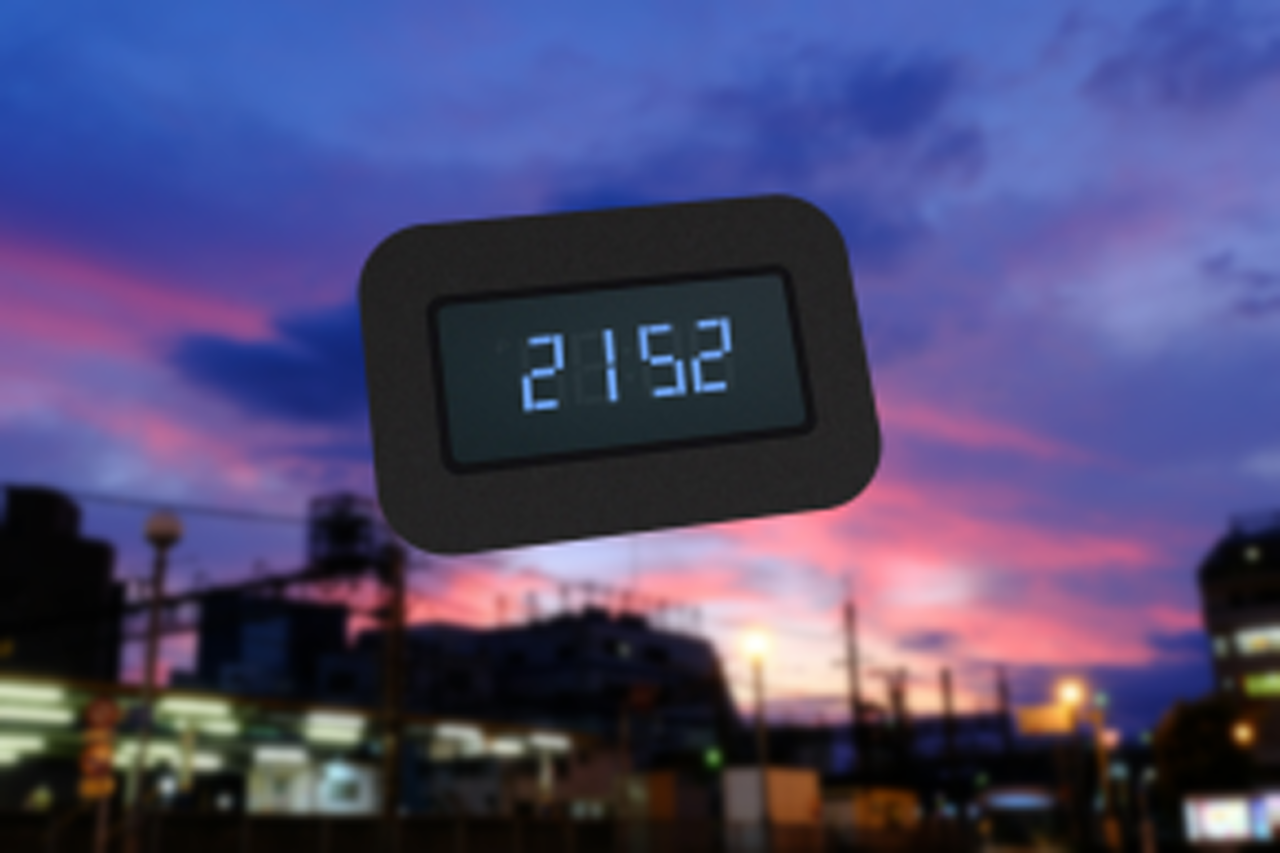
21:52
